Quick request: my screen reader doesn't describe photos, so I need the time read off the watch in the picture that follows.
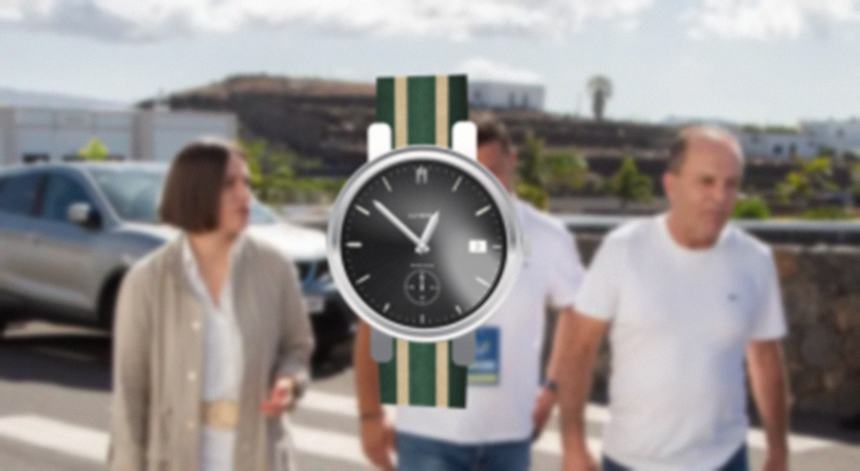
12:52
